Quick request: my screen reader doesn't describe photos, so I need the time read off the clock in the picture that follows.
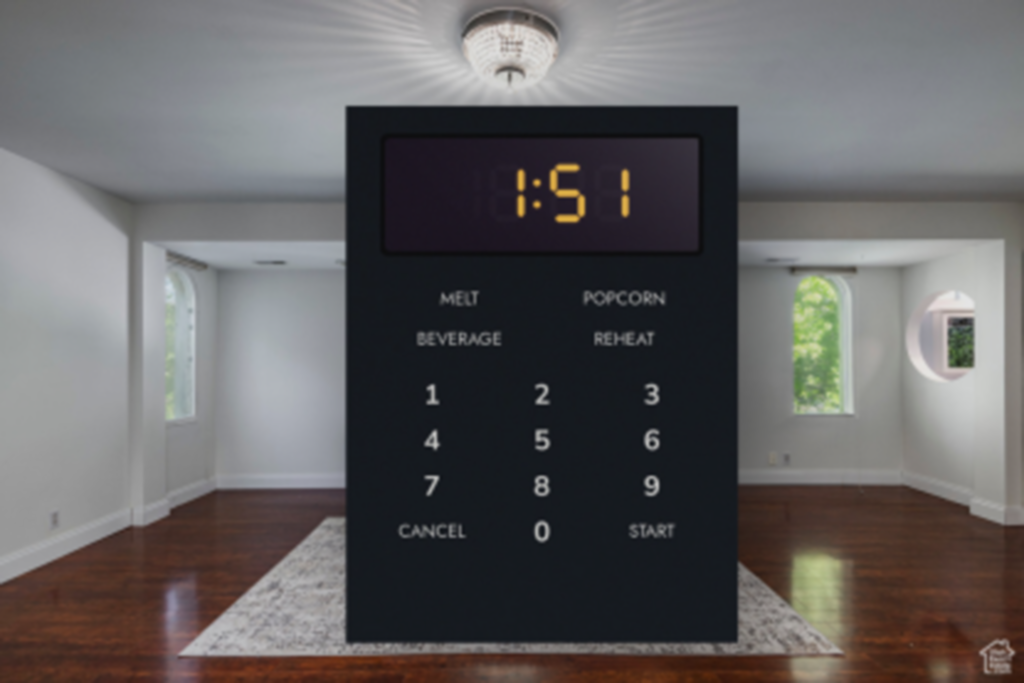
1:51
